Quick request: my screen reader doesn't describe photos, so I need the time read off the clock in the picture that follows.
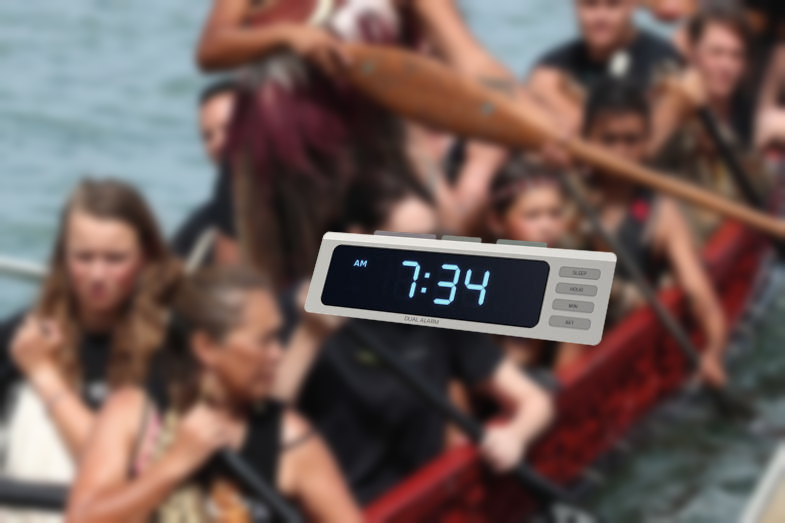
7:34
